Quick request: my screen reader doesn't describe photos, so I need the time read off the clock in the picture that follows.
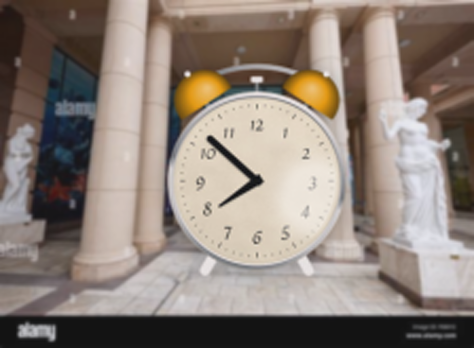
7:52
